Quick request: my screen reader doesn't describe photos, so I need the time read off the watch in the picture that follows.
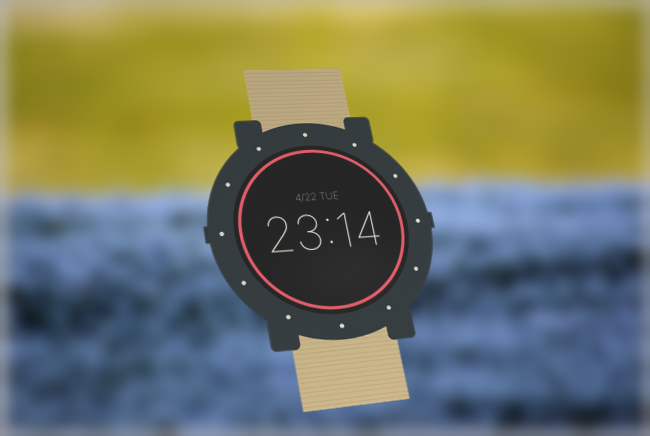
23:14
